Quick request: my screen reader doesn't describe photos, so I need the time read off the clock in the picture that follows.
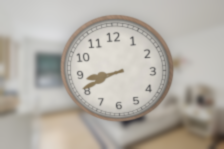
8:41
